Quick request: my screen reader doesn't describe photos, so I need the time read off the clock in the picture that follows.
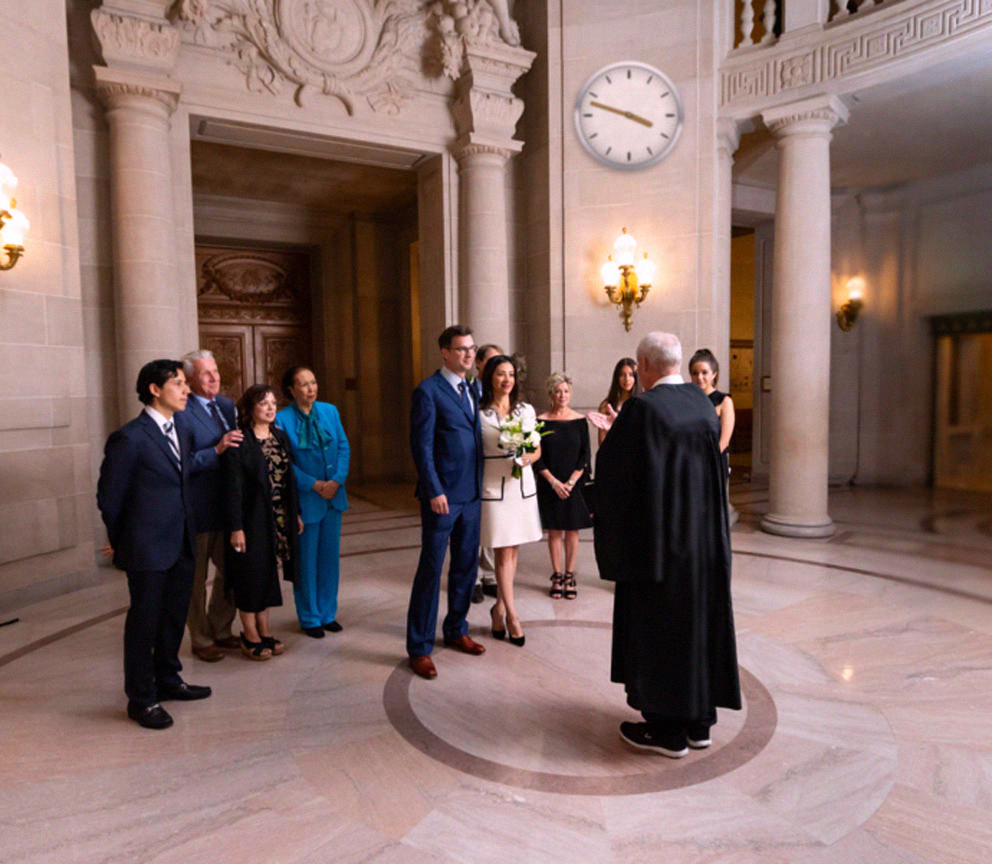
3:48
